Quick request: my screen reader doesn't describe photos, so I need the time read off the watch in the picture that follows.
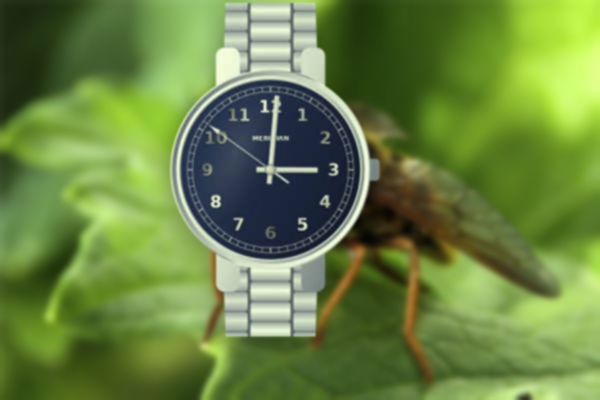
3:00:51
